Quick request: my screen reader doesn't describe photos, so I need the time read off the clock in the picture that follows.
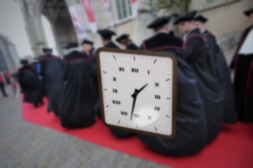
1:32
